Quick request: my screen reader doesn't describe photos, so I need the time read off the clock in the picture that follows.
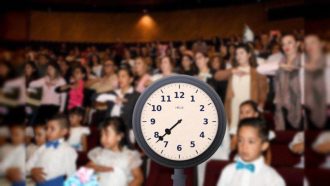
7:38
